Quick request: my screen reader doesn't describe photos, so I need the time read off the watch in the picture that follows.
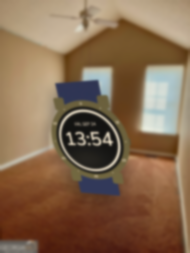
13:54
